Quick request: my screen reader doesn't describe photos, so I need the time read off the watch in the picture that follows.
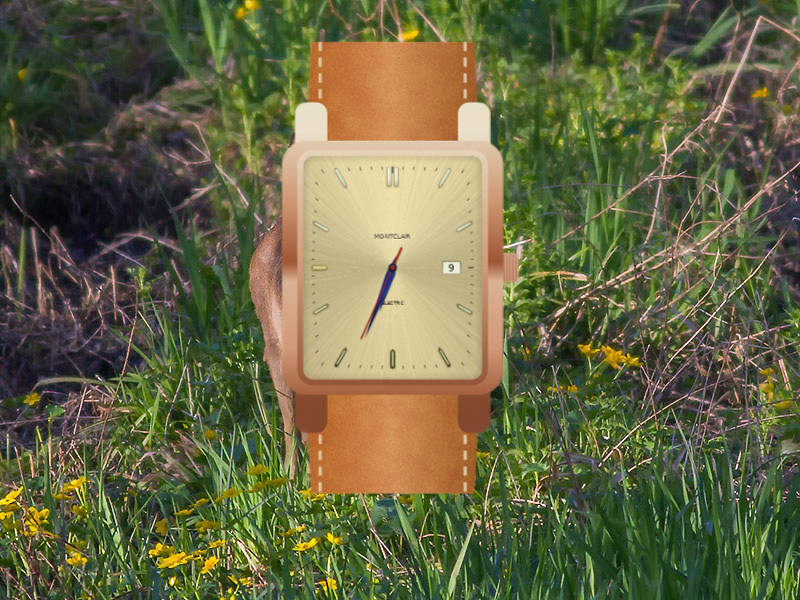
6:33:34
